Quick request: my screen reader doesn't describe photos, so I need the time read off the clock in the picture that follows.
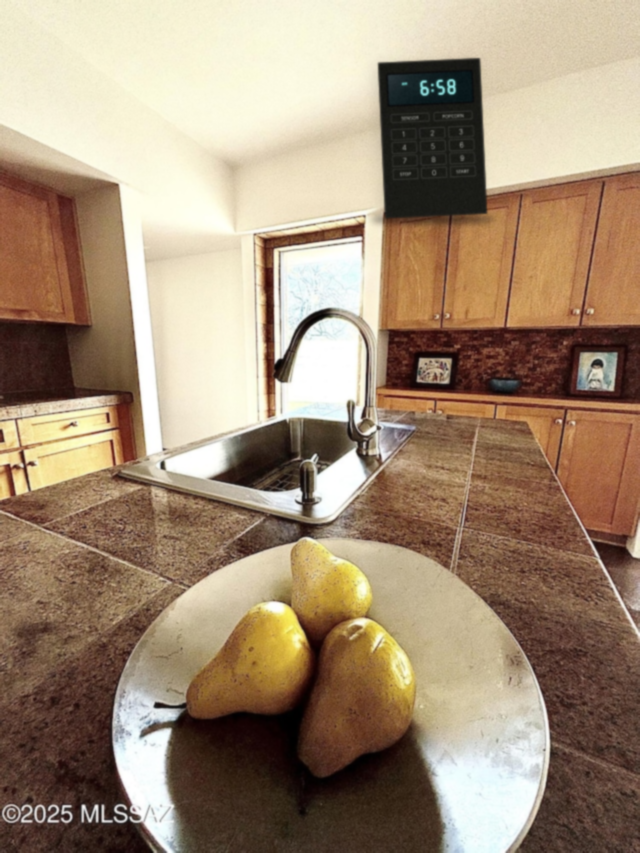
6:58
